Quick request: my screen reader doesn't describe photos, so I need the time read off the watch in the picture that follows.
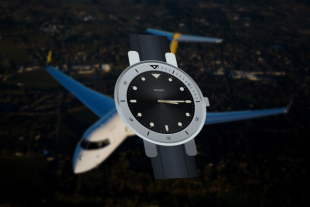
3:15
